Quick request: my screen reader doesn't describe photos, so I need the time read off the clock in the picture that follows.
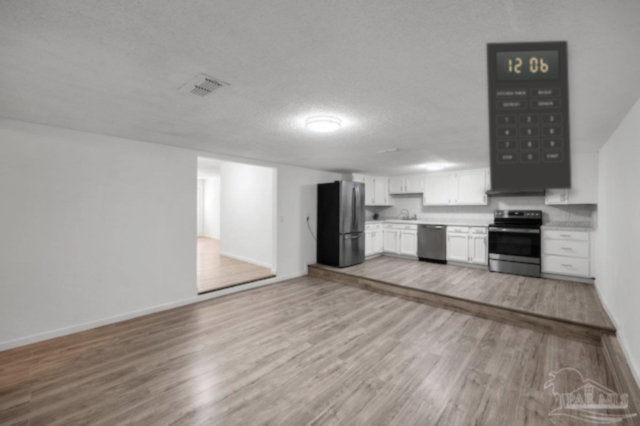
12:06
